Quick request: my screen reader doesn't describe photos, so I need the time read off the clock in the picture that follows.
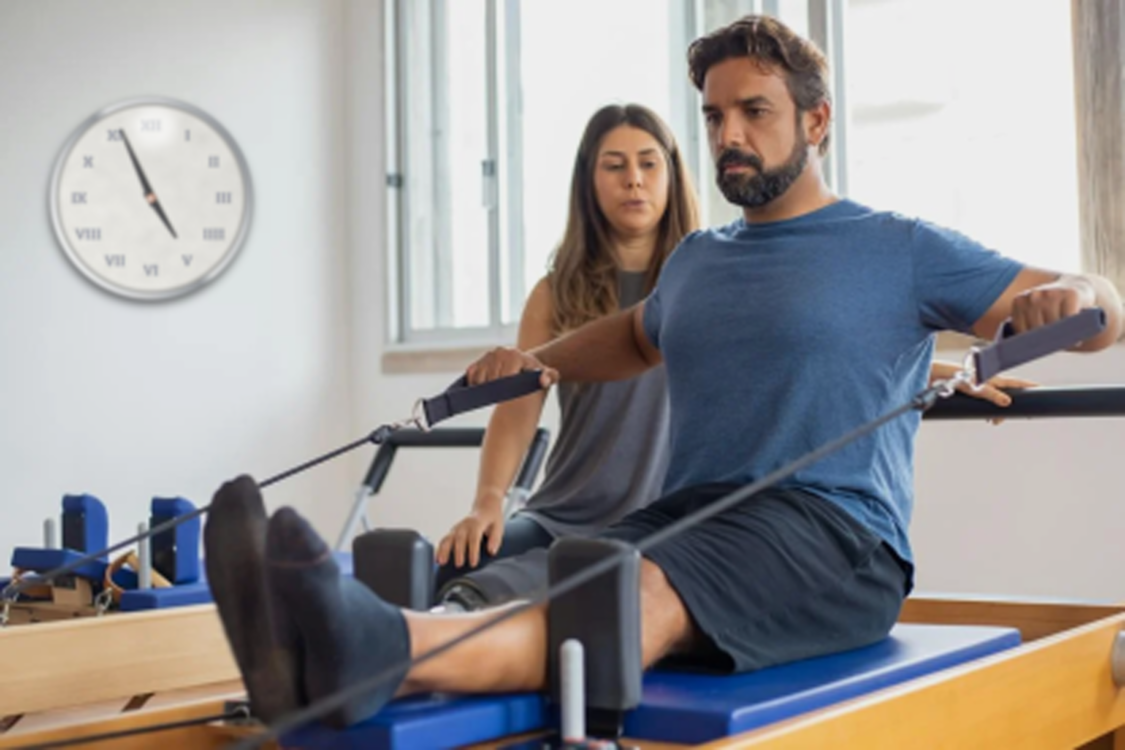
4:56
